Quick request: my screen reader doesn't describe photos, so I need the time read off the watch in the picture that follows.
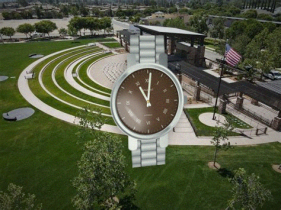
11:01
